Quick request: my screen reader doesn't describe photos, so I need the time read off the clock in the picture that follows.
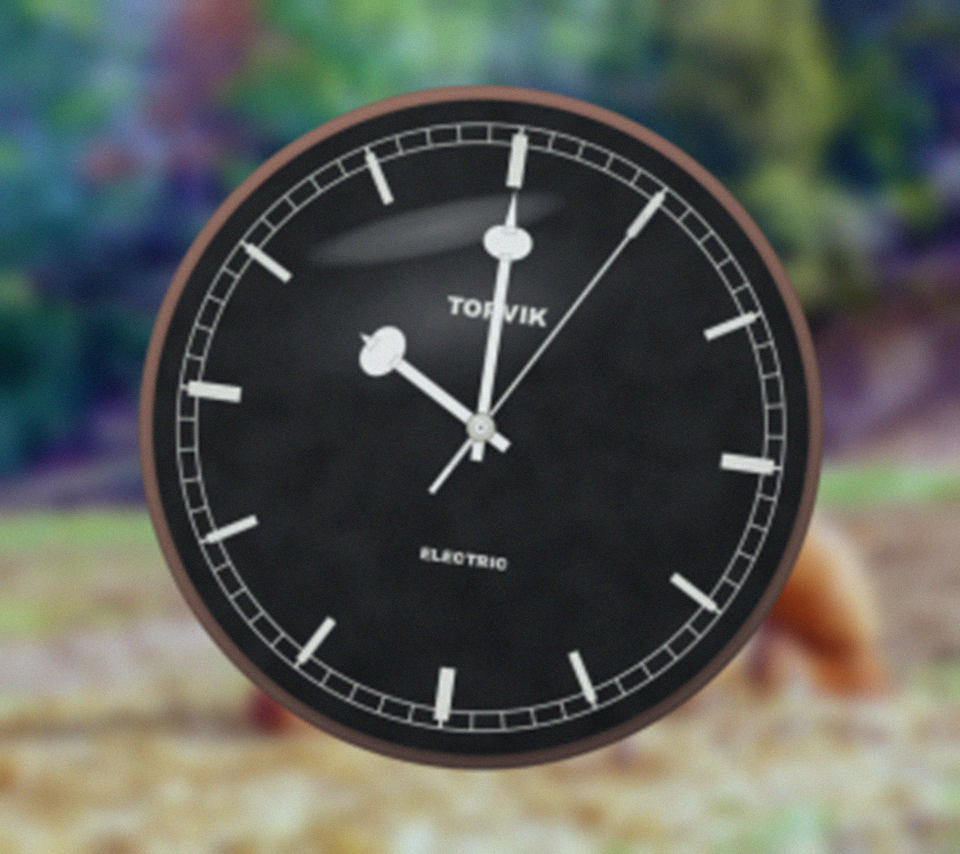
10:00:05
